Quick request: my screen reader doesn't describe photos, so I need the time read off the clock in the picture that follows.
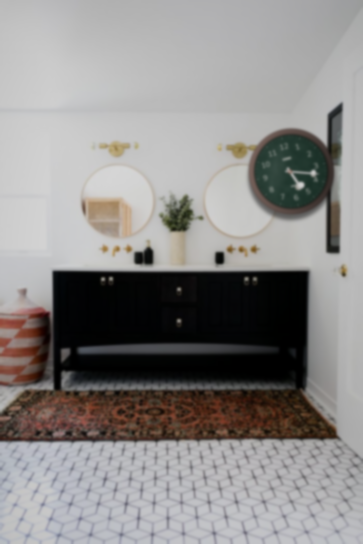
5:18
